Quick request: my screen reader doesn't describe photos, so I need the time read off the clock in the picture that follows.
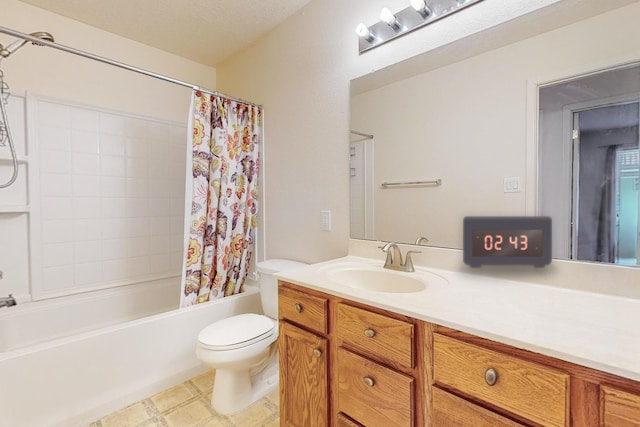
2:43
